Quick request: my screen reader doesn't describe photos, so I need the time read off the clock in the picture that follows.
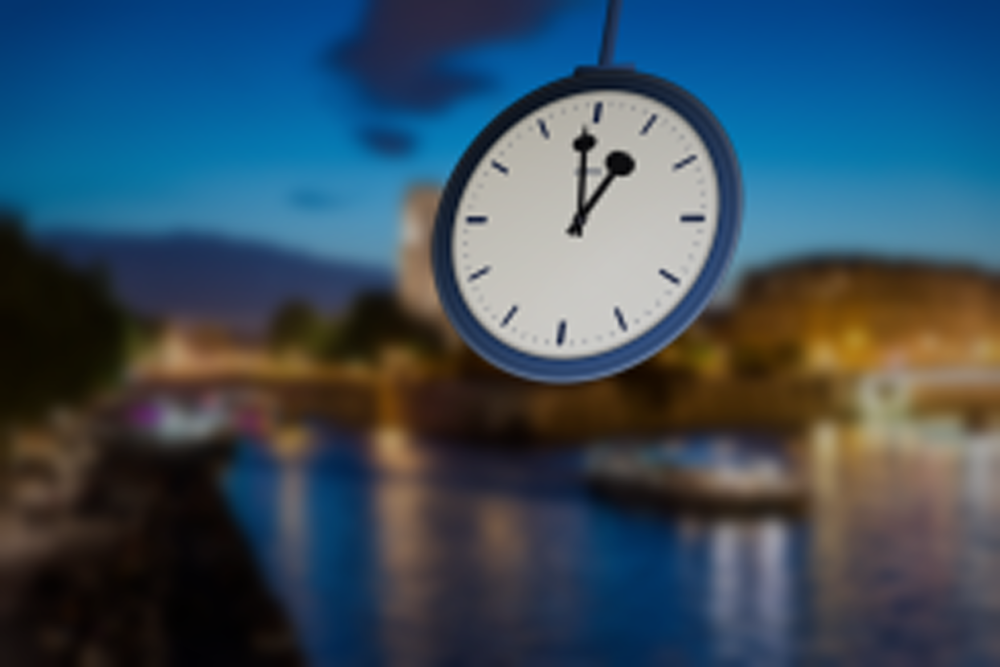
12:59
